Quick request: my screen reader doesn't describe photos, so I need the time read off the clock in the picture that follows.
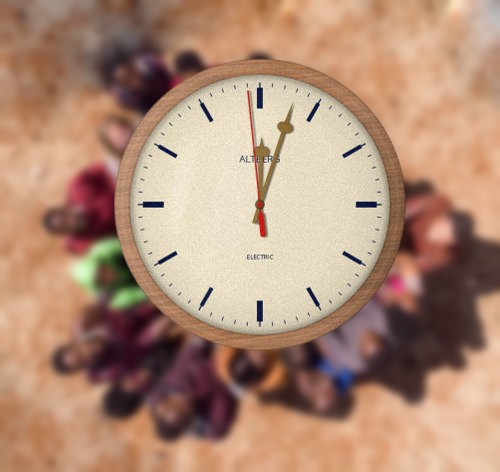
12:02:59
